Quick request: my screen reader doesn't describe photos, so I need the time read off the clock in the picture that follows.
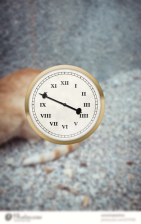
3:49
